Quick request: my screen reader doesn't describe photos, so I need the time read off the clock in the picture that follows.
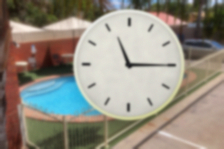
11:15
